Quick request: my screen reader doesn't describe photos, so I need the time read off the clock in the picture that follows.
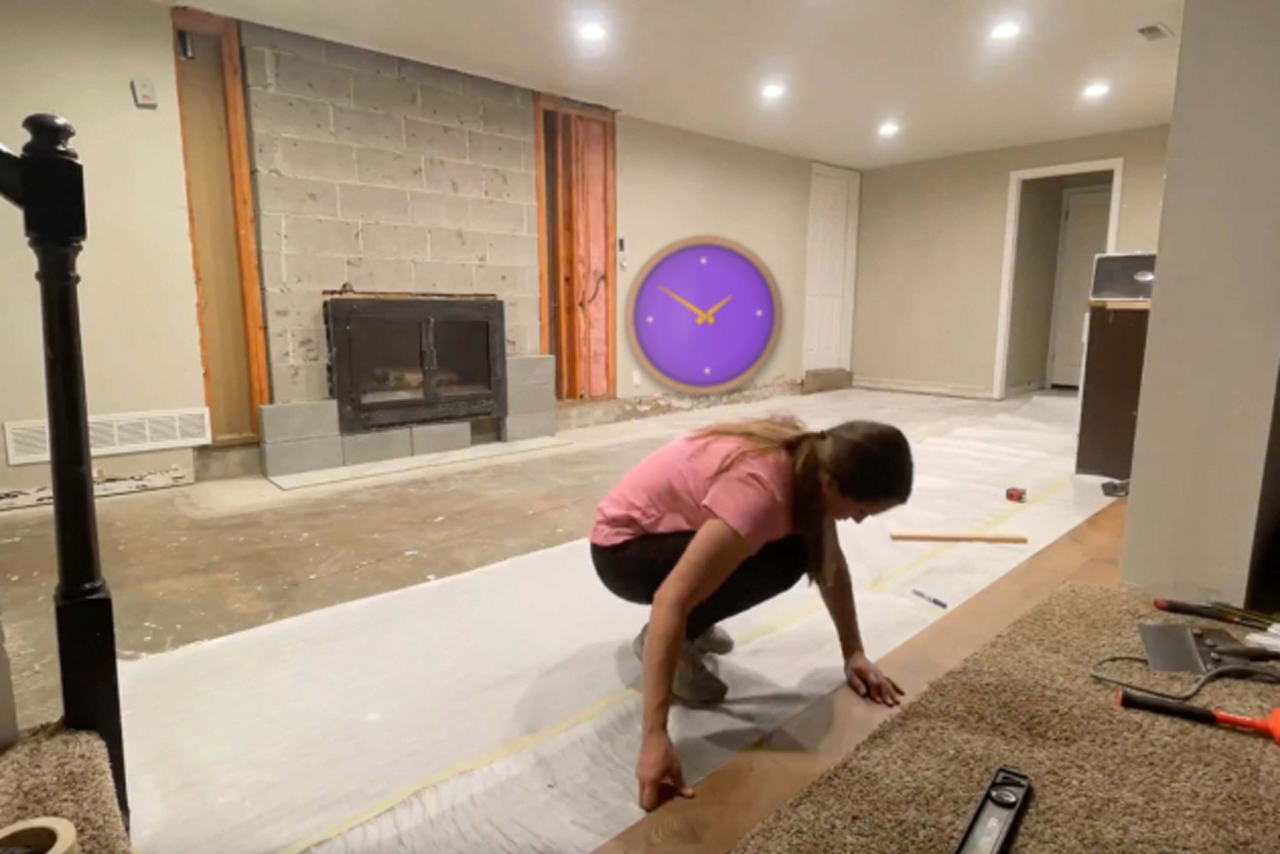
1:51
